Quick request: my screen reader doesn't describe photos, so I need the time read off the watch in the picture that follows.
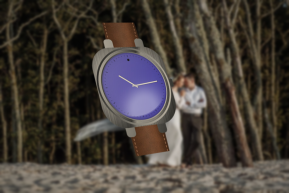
10:14
